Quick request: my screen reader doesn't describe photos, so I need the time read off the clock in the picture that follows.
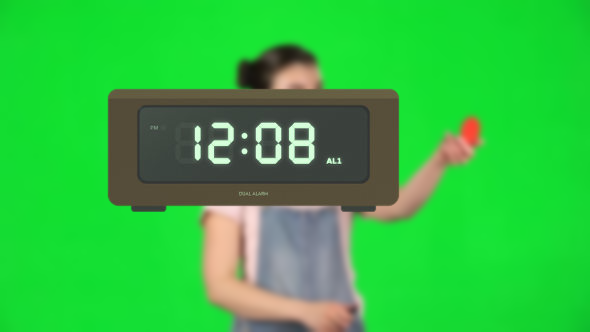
12:08
